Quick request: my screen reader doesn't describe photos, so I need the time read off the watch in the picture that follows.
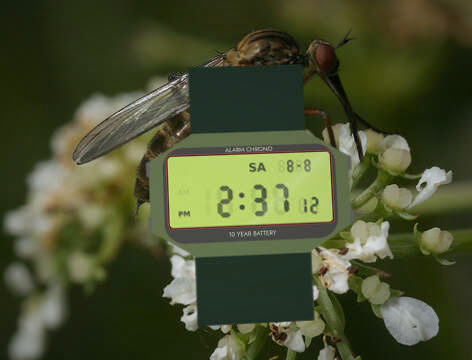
2:37:12
